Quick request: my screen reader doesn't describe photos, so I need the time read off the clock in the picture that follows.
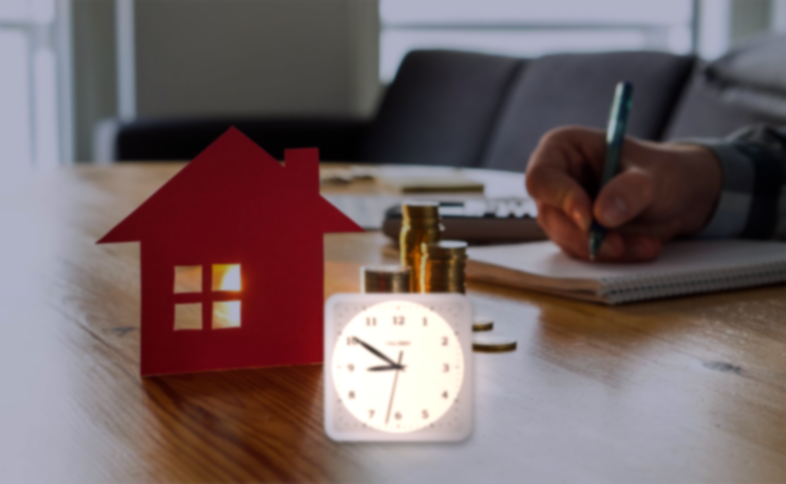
8:50:32
